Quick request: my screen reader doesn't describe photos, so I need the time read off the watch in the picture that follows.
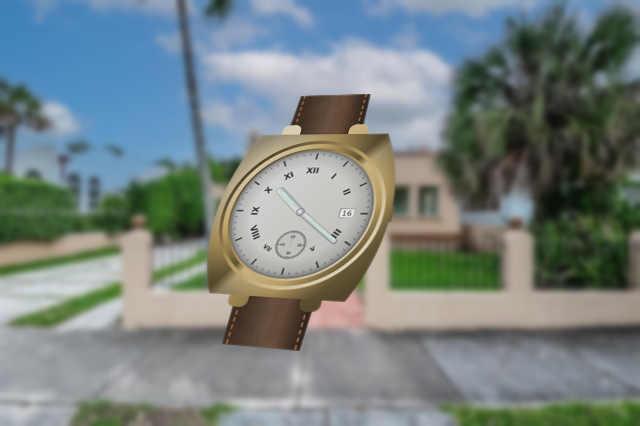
10:21
